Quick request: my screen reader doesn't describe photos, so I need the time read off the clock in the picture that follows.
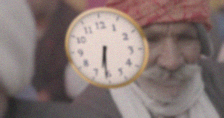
6:31
